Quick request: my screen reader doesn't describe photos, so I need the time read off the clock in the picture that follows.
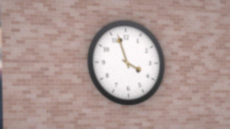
3:57
